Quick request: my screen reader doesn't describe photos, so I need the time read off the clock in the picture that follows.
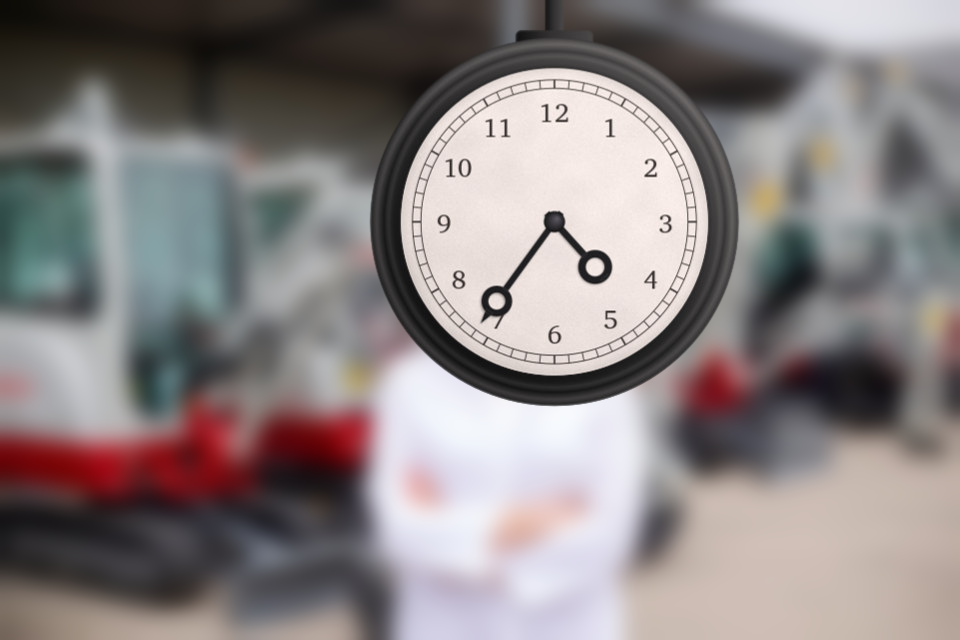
4:36
